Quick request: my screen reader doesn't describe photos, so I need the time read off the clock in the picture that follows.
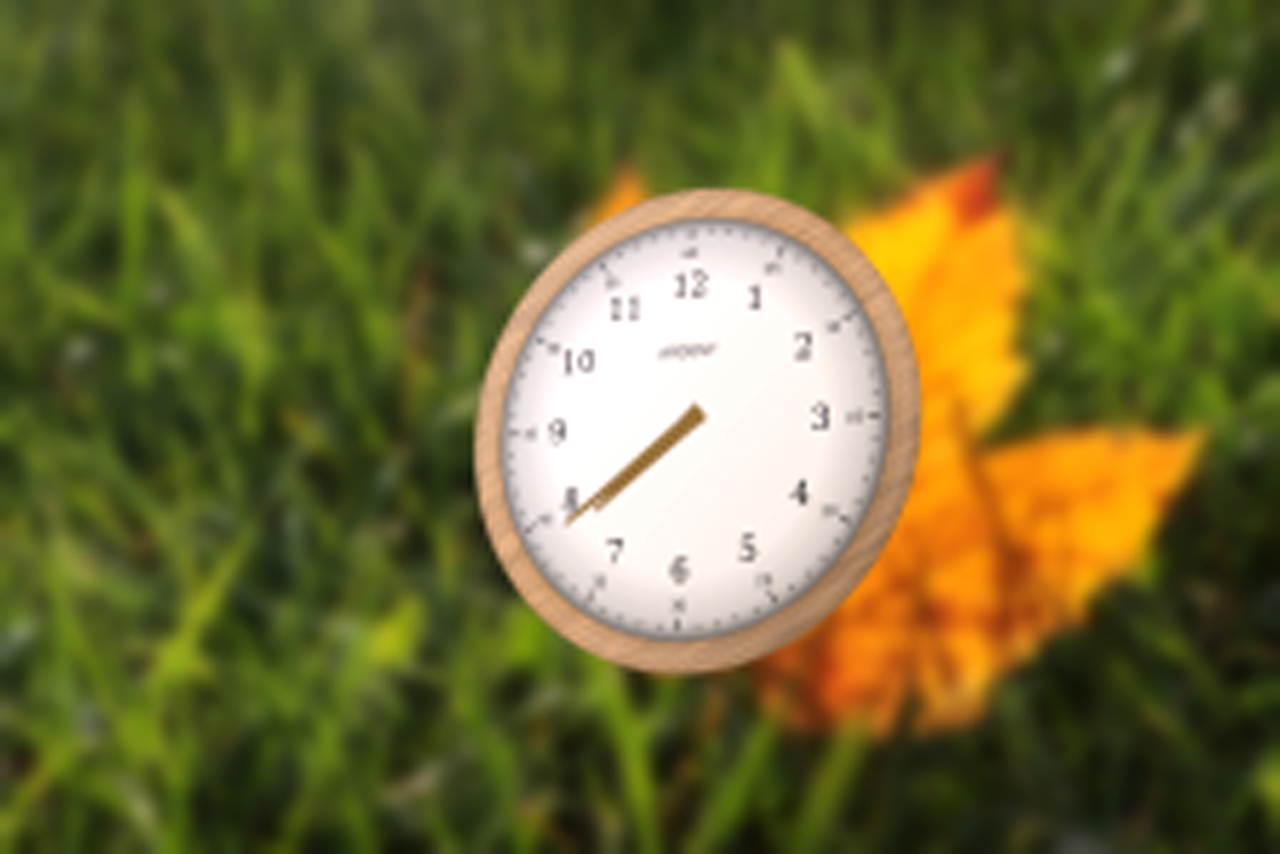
7:39
